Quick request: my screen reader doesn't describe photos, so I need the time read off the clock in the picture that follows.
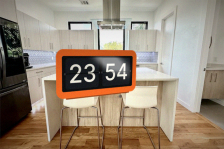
23:54
